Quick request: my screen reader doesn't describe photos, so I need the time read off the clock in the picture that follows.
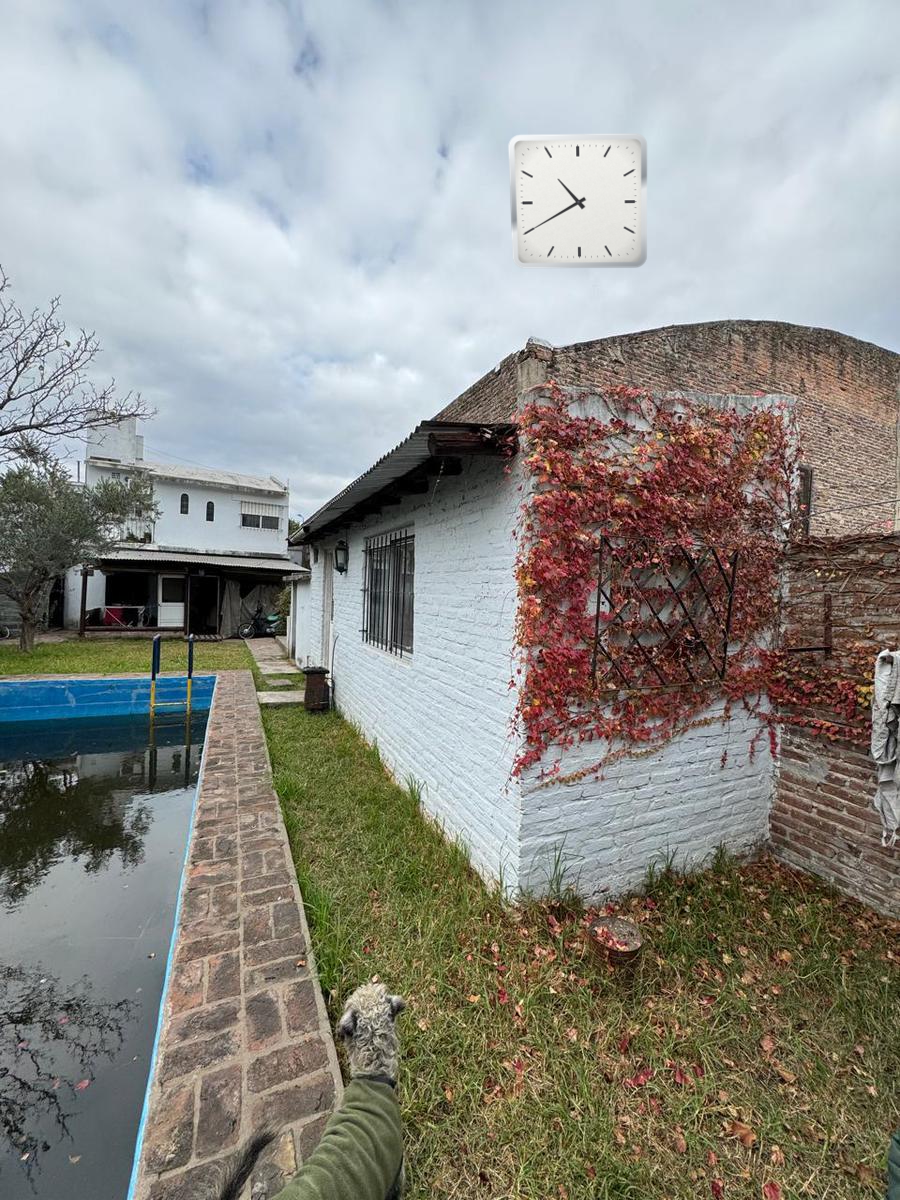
10:40
